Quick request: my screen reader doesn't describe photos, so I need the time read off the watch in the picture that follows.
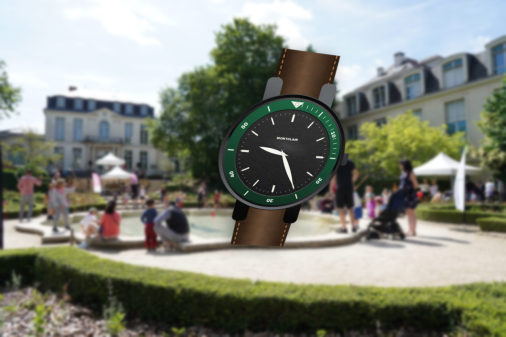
9:25
